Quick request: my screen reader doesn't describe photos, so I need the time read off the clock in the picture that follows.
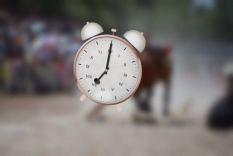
7:00
